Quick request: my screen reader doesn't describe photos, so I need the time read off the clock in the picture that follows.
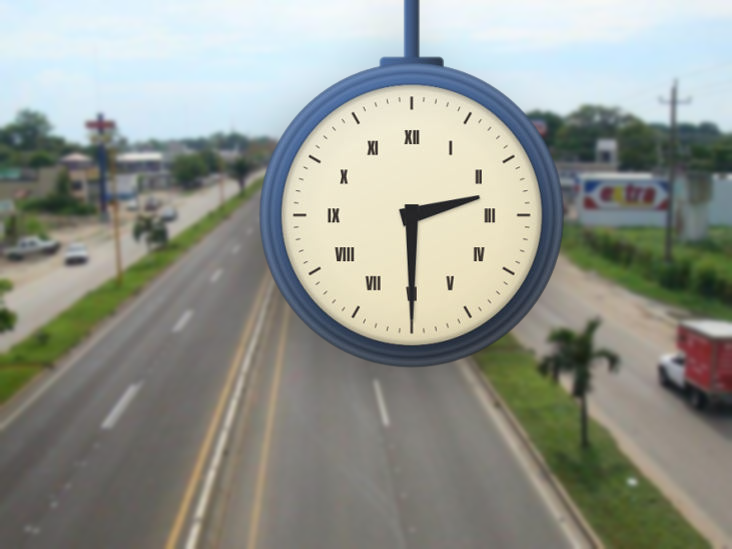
2:30
